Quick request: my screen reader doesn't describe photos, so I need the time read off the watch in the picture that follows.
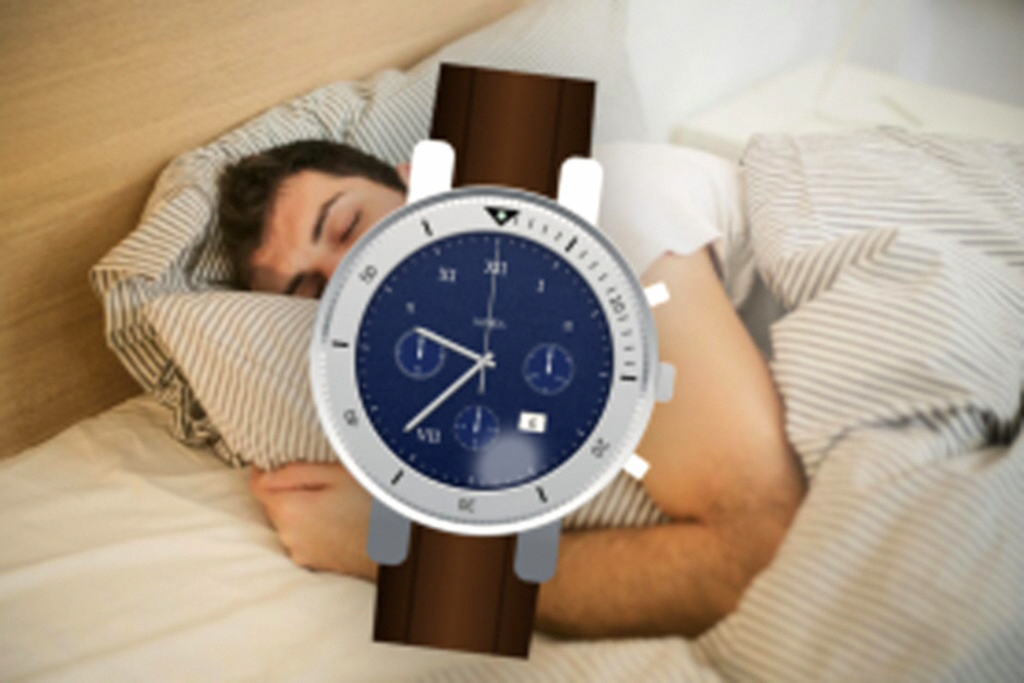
9:37
